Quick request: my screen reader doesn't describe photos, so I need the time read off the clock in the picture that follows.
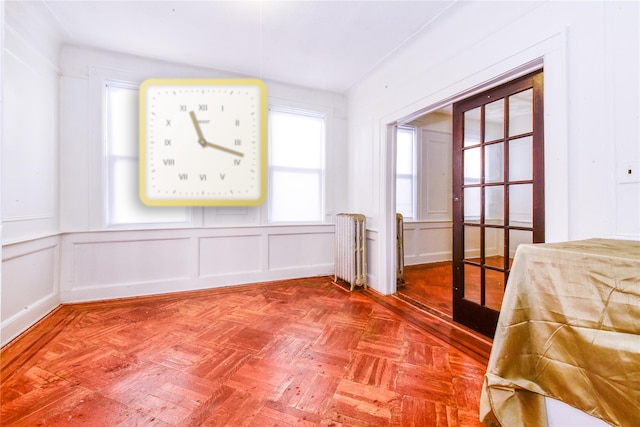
11:18
